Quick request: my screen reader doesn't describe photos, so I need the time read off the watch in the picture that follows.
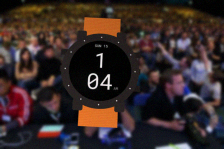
1:04
